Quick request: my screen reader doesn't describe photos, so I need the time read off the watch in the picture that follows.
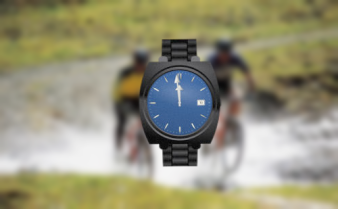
11:59
